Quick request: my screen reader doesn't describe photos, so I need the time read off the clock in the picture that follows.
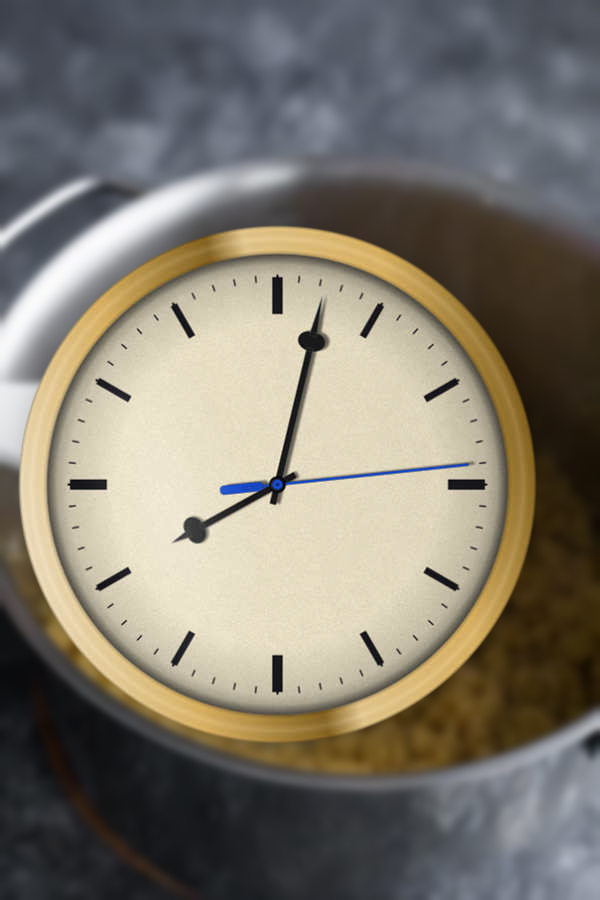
8:02:14
